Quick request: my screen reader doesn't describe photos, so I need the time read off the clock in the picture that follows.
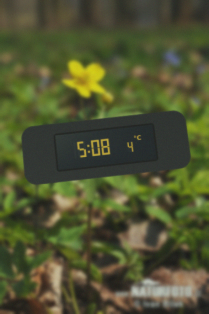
5:08
